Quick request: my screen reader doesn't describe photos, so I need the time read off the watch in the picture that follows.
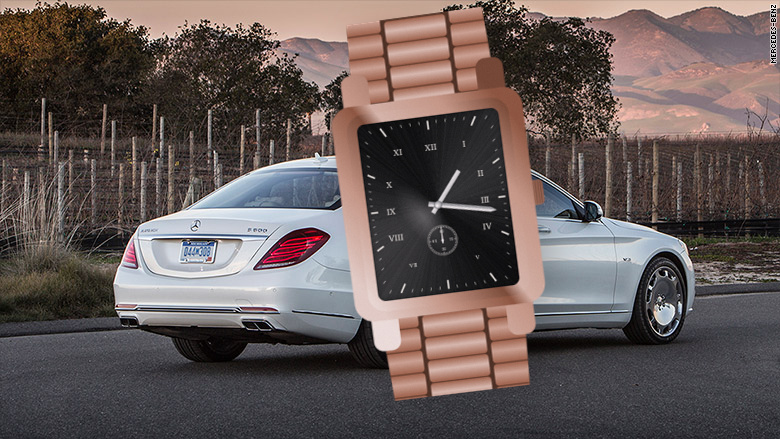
1:17
